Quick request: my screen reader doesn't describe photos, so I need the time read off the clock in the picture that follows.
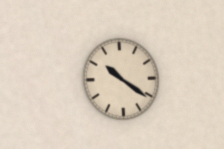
10:21
